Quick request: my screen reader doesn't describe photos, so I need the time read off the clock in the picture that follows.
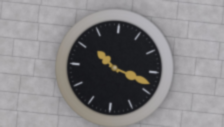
10:18
